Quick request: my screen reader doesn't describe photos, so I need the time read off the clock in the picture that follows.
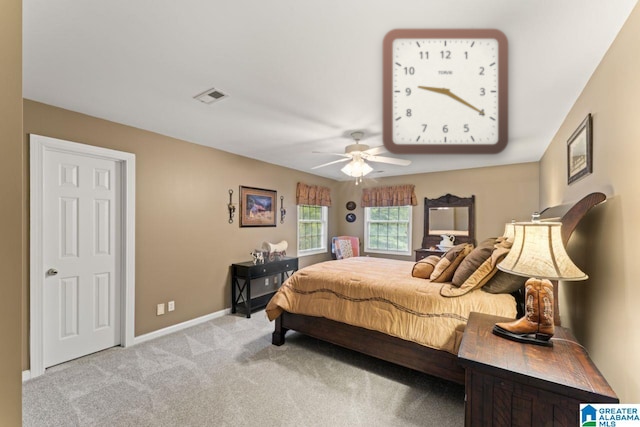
9:20
